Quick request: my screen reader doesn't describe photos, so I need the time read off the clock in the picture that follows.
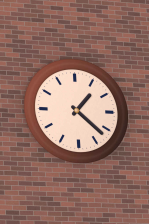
1:22
